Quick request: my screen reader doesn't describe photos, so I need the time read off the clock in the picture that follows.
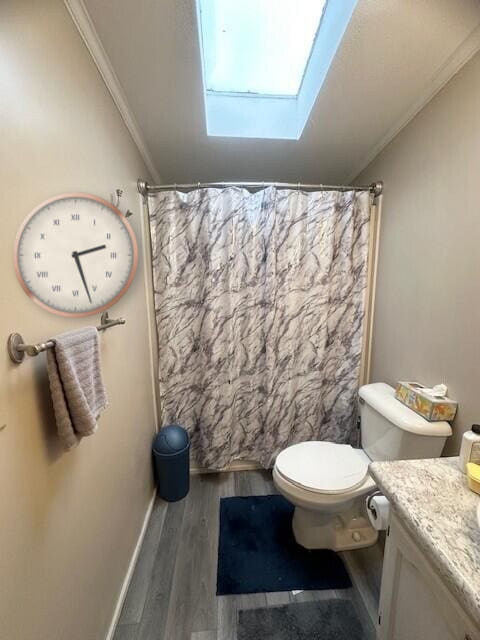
2:27
